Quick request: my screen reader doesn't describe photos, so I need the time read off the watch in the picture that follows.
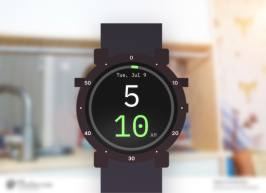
5:10
